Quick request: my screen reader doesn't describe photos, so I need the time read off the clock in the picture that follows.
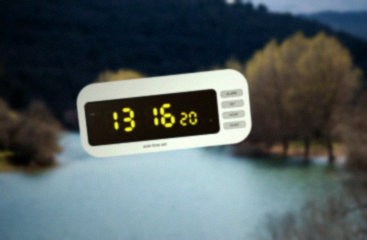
13:16:20
